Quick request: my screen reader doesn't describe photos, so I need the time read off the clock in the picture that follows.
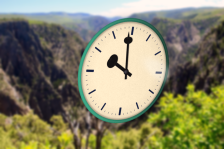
9:59
